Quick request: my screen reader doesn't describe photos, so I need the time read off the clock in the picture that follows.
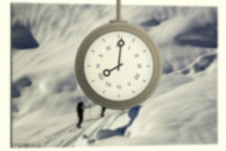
8:01
